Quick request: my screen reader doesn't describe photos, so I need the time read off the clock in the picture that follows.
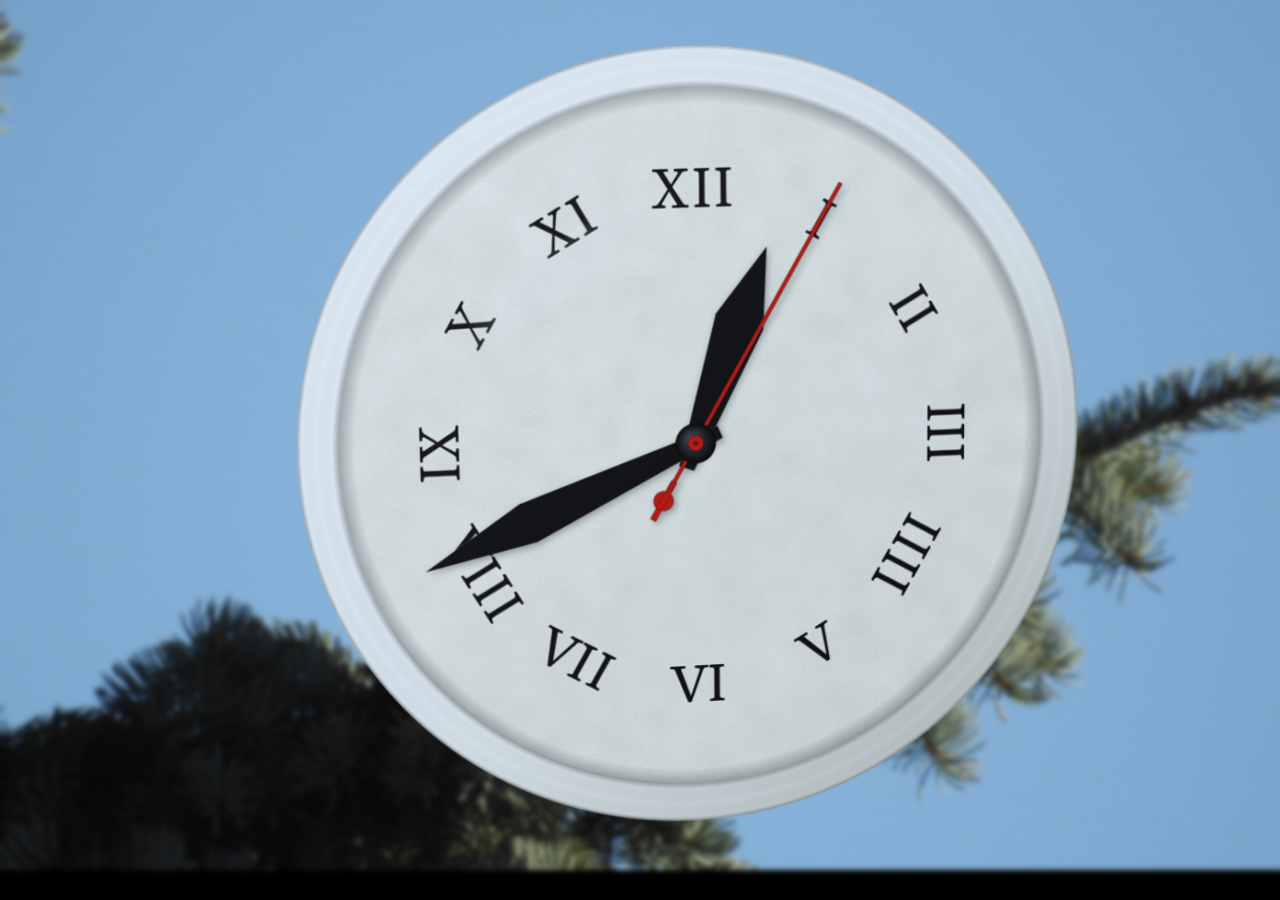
12:41:05
